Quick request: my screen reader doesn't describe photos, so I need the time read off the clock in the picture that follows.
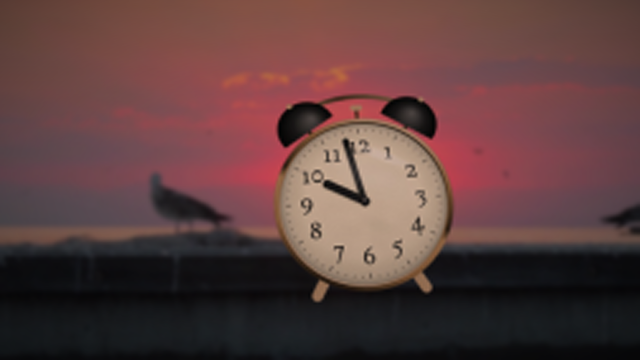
9:58
